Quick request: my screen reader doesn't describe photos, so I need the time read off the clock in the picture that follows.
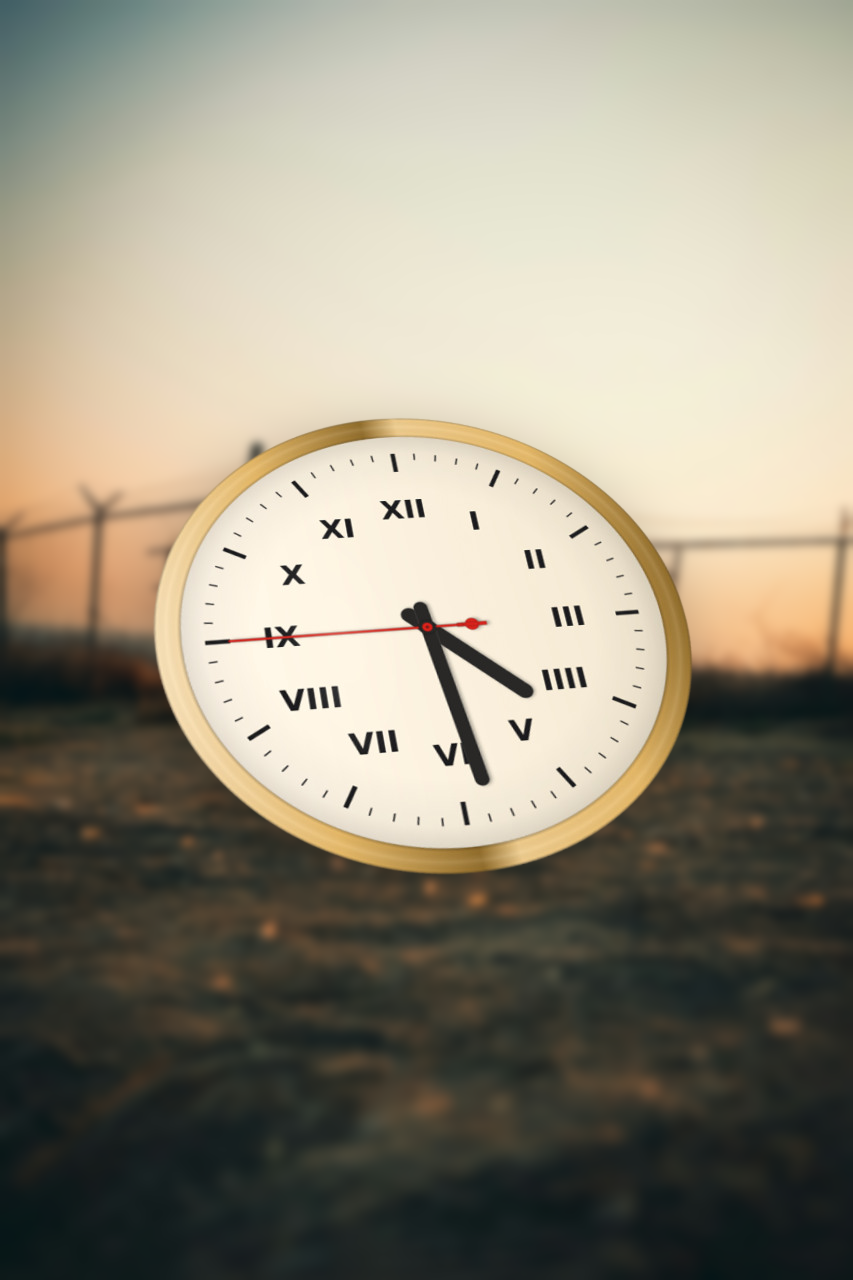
4:28:45
